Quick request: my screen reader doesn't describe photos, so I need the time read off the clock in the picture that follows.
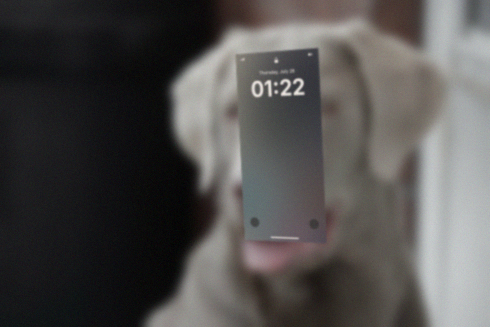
1:22
